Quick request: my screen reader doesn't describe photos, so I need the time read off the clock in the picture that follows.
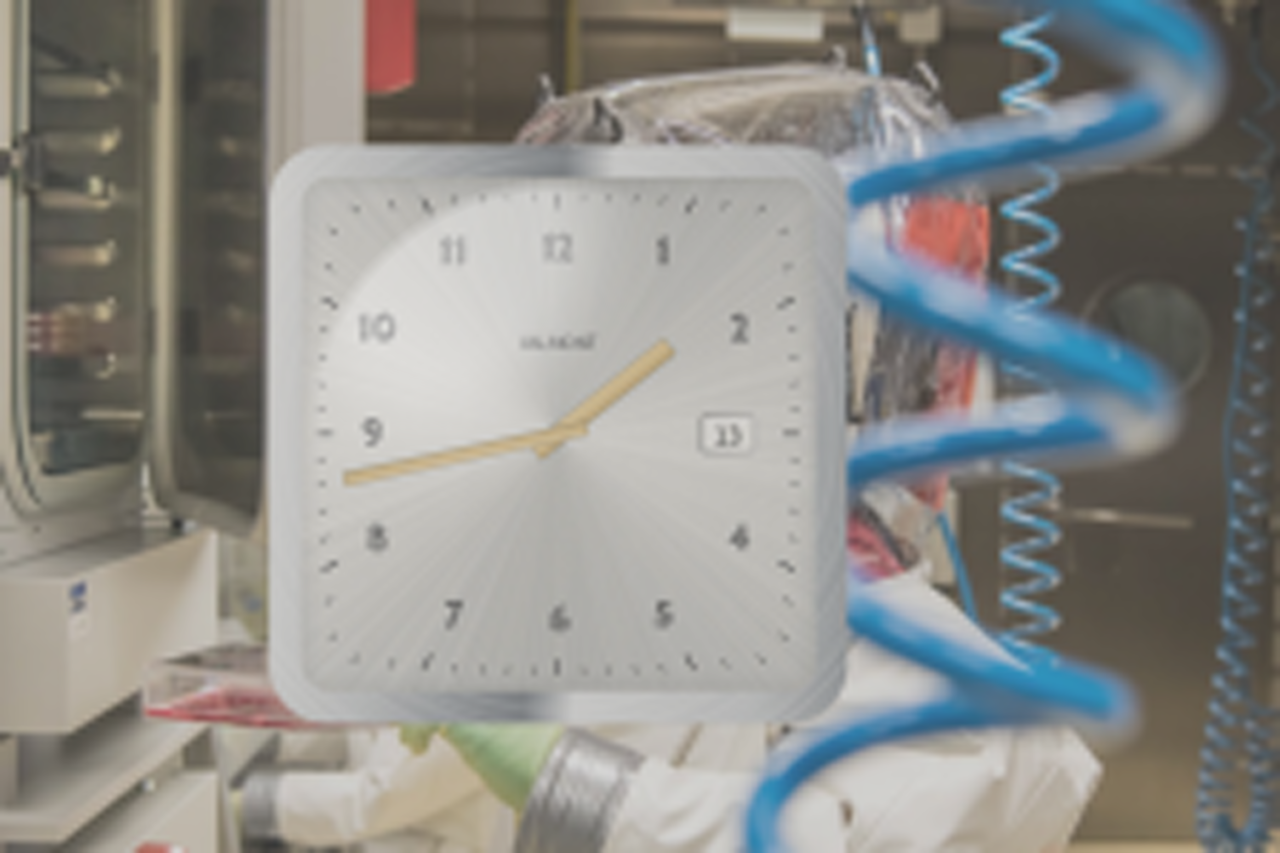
1:43
